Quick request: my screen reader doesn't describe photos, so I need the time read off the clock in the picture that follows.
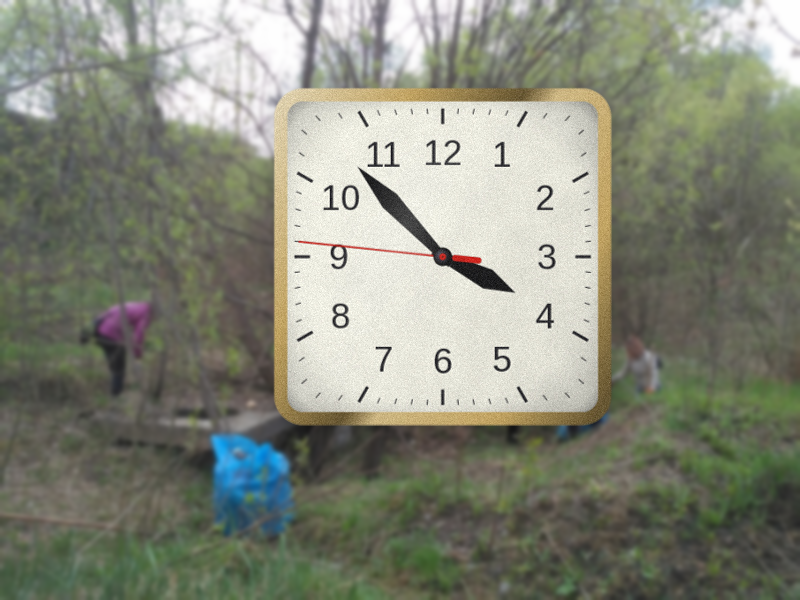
3:52:46
